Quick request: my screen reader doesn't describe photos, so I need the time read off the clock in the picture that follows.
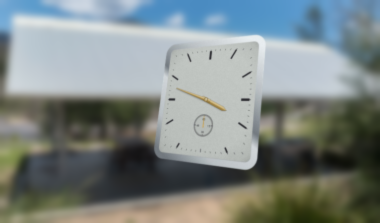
3:48
